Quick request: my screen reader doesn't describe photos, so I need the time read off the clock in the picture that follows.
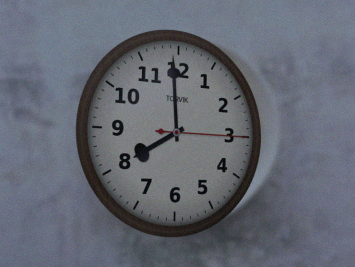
7:59:15
